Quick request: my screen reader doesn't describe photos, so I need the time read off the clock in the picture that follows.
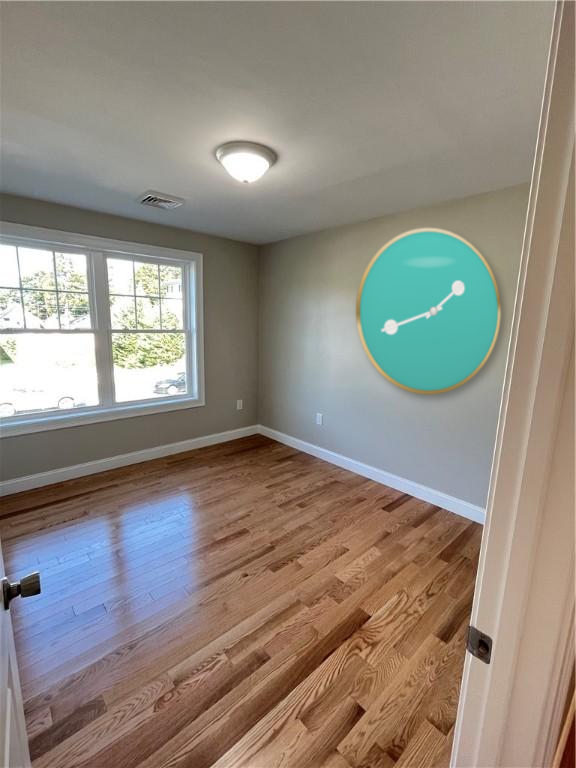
1:42
